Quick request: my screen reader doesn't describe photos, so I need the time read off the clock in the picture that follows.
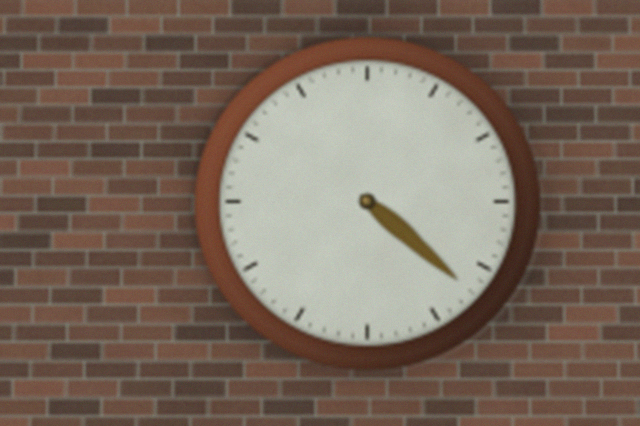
4:22
